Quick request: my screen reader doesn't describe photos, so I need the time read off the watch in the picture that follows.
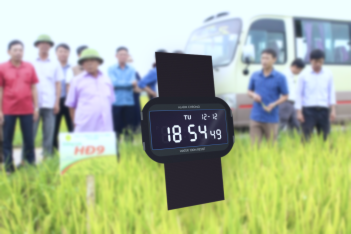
18:54:49
